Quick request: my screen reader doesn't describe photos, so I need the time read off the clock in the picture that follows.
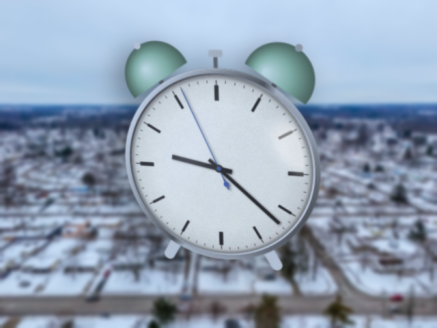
9:21:56
